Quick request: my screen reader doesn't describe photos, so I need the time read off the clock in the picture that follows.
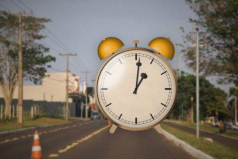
1:01
